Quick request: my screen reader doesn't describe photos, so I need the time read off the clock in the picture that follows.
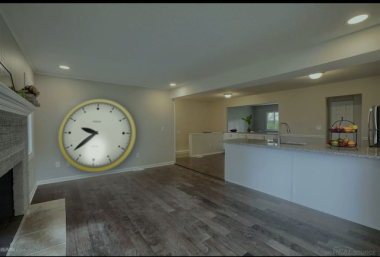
9:38
